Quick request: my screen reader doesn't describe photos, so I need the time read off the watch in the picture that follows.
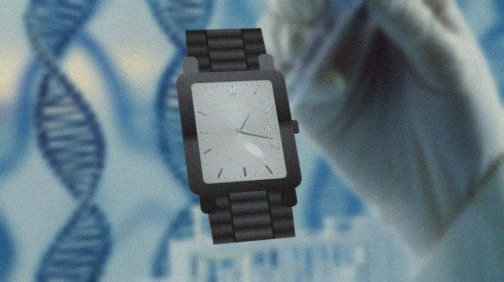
1:18
